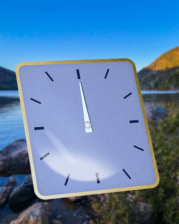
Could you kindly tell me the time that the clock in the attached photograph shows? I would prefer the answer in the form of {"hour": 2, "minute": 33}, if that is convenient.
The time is {"hour": 12, "minute": 0}
